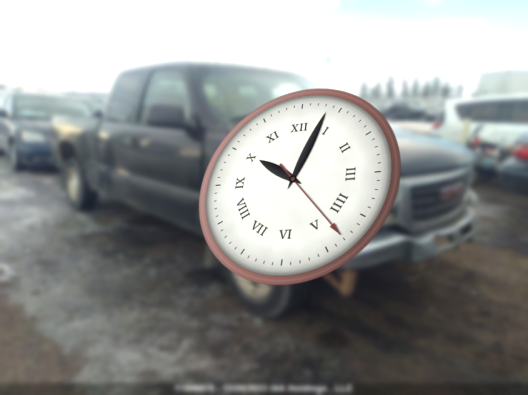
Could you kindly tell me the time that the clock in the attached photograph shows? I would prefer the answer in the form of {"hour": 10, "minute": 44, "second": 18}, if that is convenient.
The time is {"hour": 10, "minute": 3, "second": 23}
